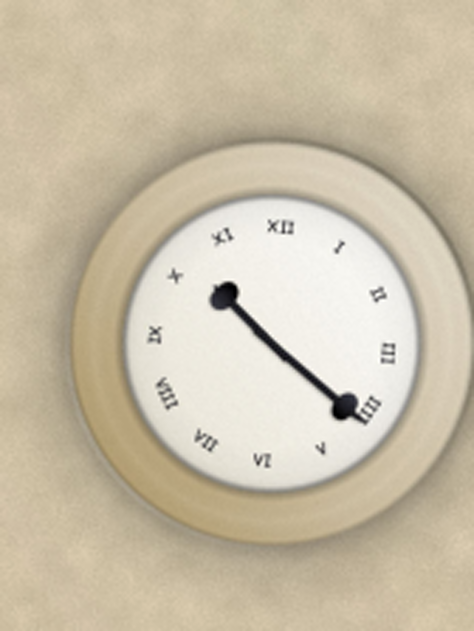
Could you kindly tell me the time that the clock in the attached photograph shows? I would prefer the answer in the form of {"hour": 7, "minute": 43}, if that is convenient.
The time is {"hour": 10, "minute": 21}
